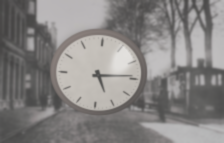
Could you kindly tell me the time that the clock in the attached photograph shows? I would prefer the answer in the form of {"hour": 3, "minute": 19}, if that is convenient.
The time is {"hour": 5, "minute": 14}
